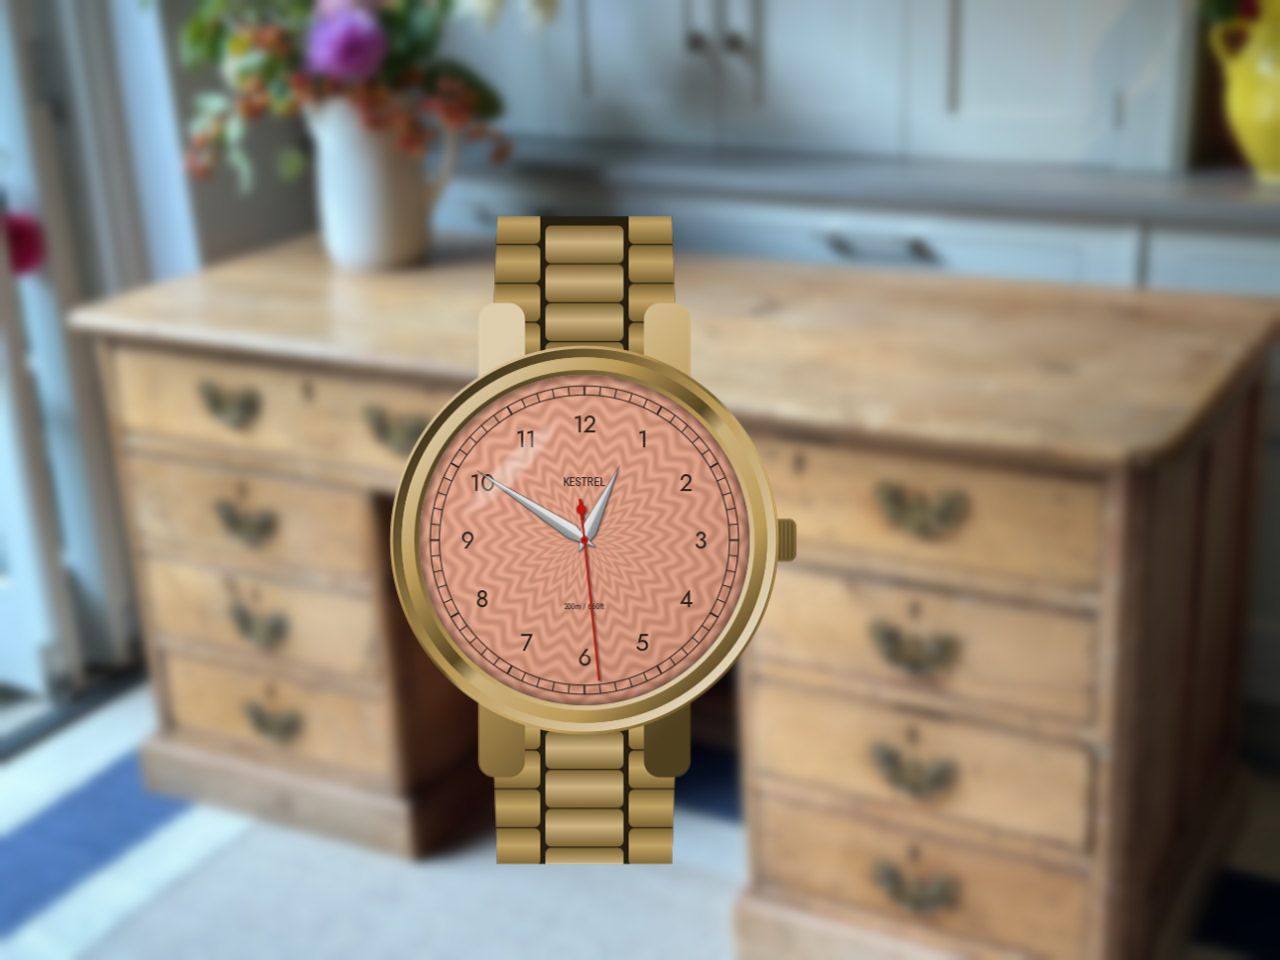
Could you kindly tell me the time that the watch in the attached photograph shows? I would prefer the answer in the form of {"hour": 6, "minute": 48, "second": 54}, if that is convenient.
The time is {"hour": 12, "minute": 50, "second": 29}
